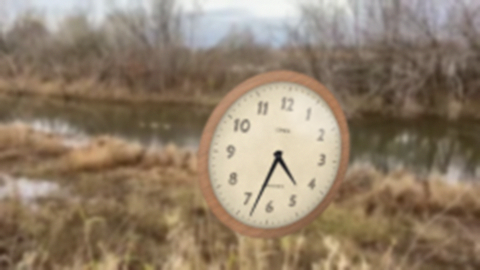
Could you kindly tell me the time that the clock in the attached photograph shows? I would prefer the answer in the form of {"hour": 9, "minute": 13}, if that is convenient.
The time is {"hour": 4, "minute": 33}
